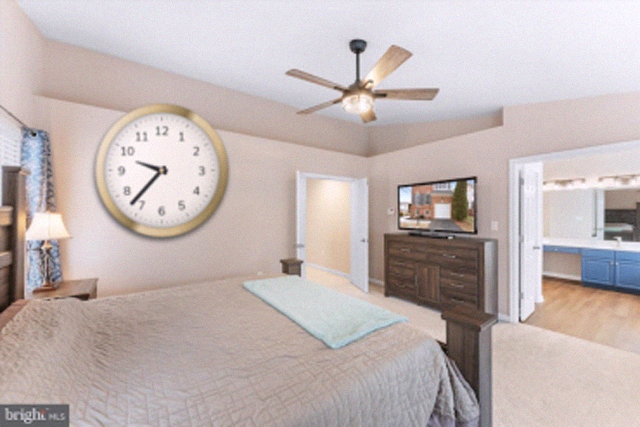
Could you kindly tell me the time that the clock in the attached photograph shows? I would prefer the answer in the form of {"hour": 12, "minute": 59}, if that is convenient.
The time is {"hour": 9, "minute": 37}
